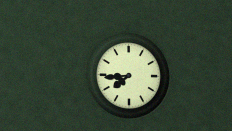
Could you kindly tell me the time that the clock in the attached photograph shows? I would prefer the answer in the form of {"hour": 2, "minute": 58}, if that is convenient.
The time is {"hour": 7, "minute": 44}
